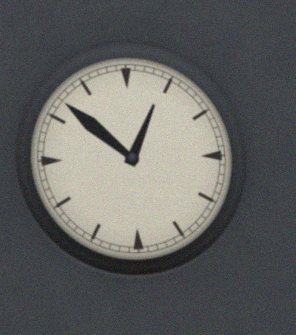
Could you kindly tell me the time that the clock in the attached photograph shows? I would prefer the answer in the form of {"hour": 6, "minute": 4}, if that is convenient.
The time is {"hour": 12, "minute": 52}
